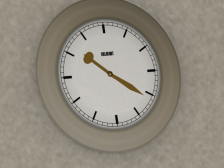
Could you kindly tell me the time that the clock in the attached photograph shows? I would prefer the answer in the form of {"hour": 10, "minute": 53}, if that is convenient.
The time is {"hour": 10, "minute": 21}
